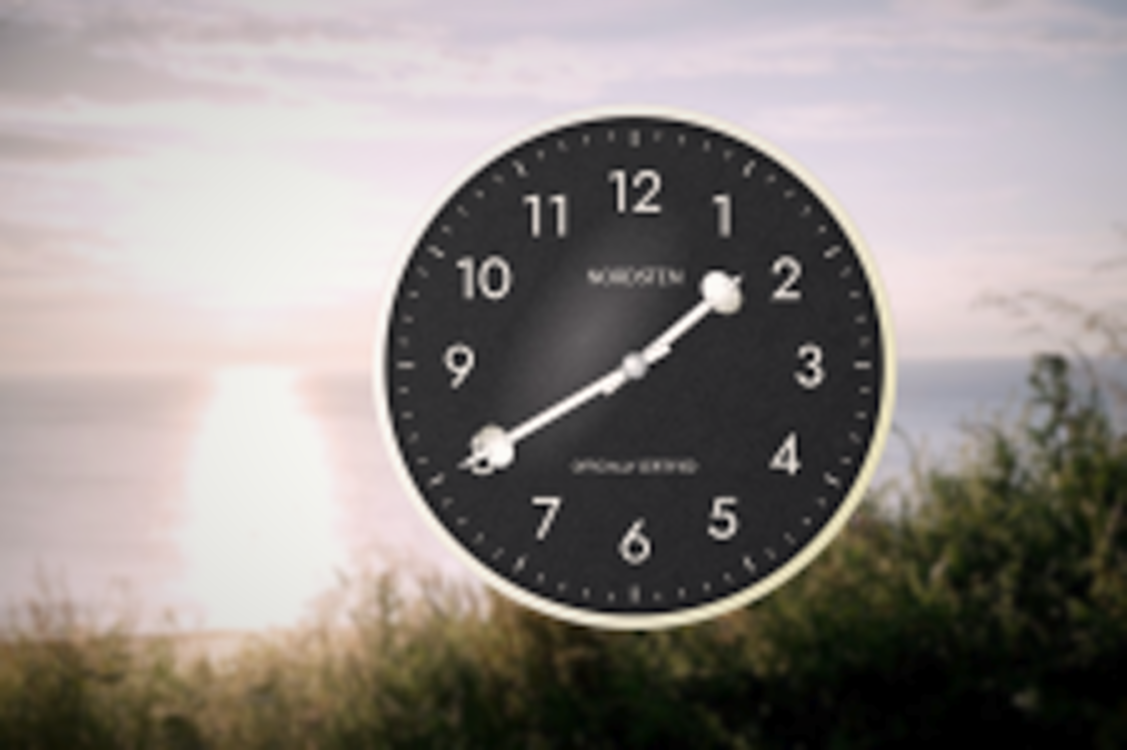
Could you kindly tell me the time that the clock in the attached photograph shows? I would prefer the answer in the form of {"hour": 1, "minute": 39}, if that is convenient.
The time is {"hour": 1, "minute": 40}
